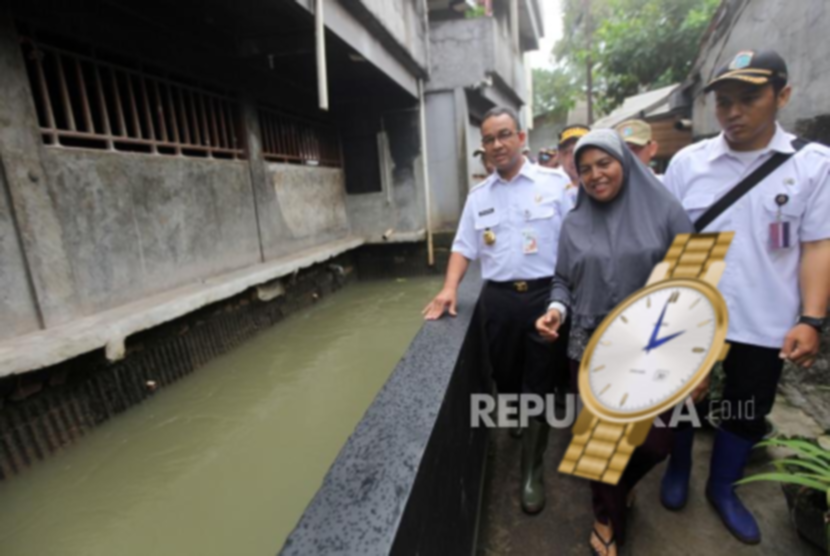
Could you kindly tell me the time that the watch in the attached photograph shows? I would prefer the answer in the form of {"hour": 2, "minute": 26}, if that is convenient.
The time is {"hour": 1, "minute": 59}
